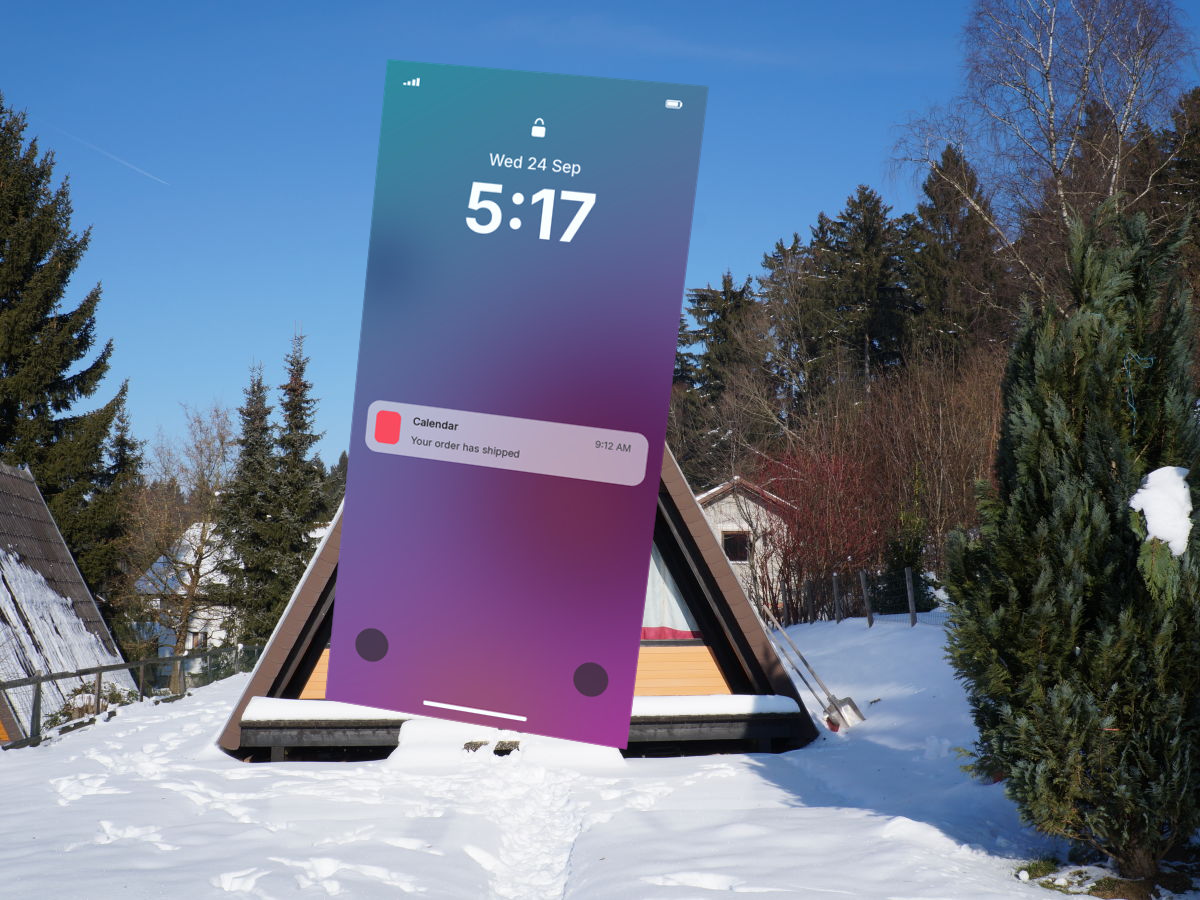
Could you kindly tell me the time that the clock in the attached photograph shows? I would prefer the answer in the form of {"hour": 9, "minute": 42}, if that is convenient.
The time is {"hour": 5, "minute": 17}
